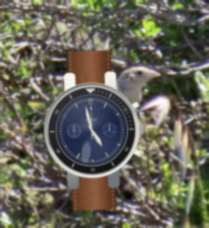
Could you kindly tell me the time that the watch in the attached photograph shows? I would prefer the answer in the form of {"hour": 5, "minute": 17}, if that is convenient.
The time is {"hour": 4, "minute": 58}
